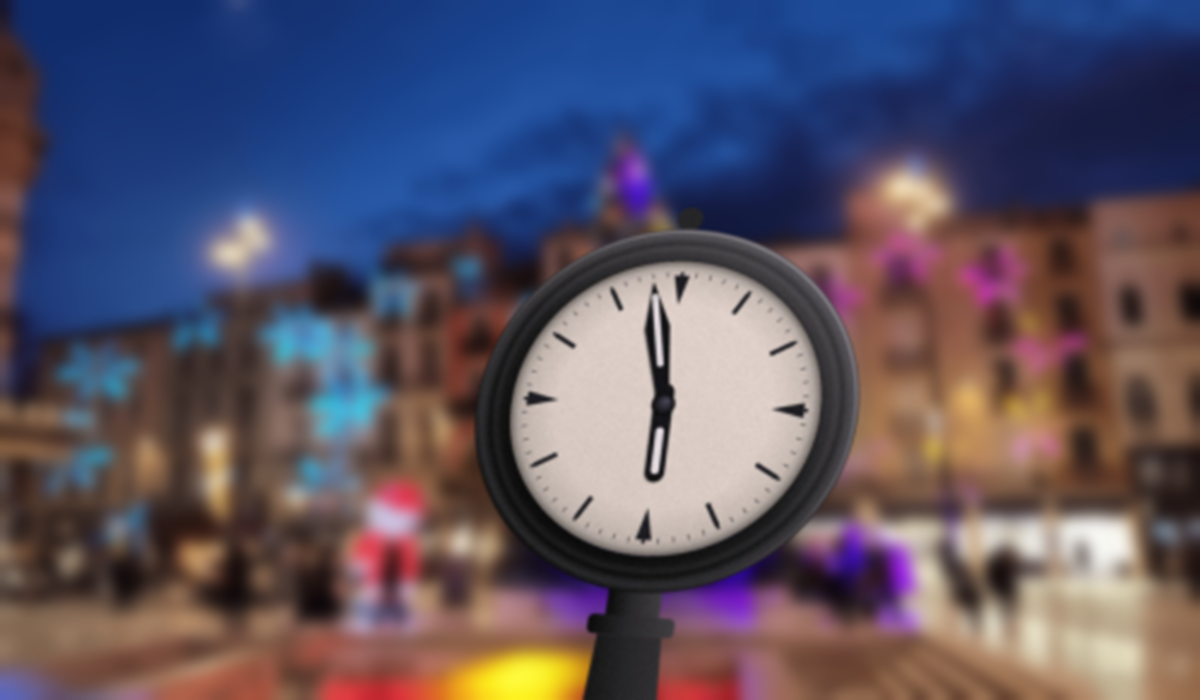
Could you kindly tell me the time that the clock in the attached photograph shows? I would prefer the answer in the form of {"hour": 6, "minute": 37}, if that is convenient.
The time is {"hour": 5, "minute": 58}
